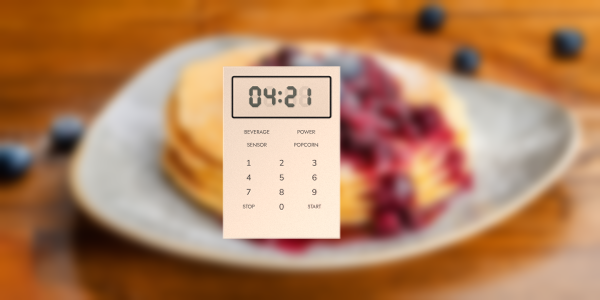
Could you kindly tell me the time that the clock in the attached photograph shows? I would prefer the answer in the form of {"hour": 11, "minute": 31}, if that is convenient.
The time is {"hour": 4, "minute": 21}
